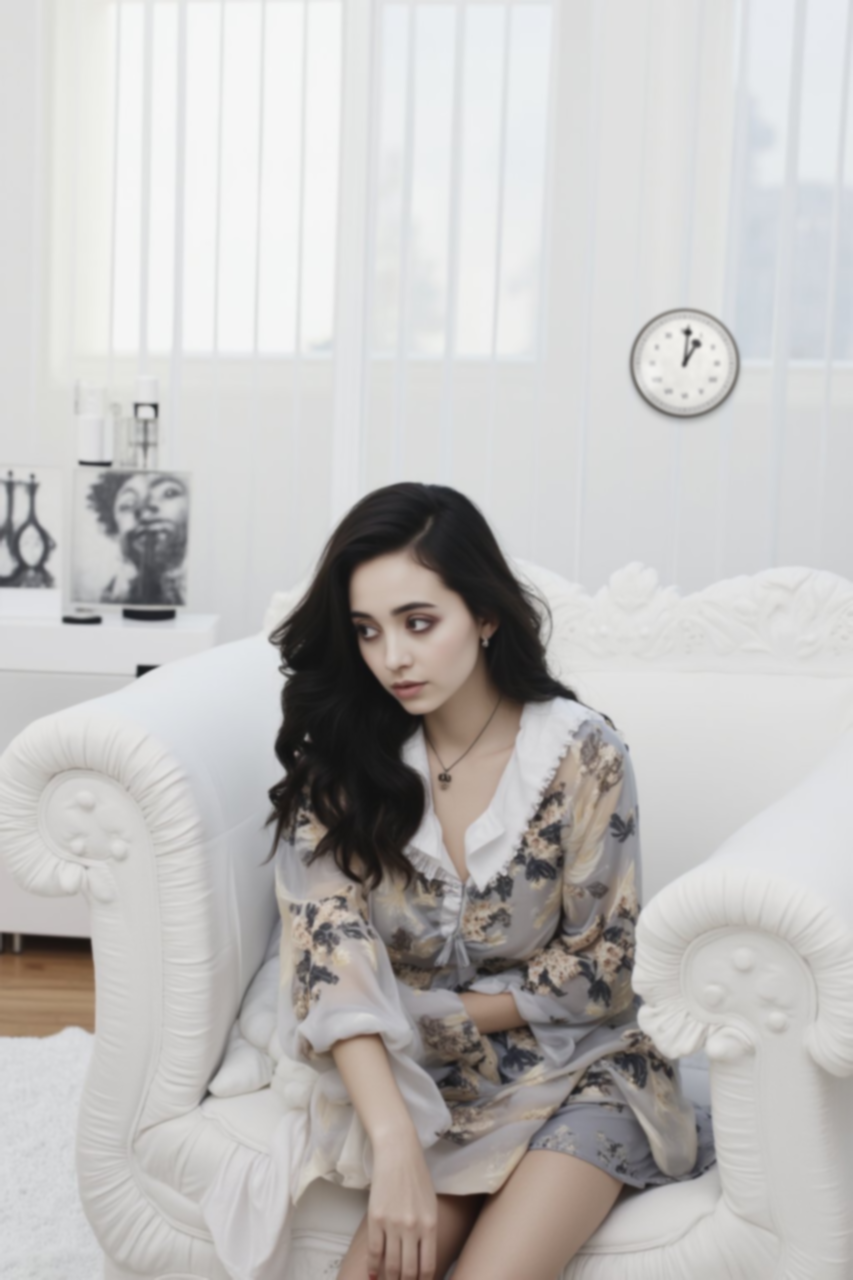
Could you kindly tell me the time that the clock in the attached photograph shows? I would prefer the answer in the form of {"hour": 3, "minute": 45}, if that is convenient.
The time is {"hour": 1, "minute": 1}
